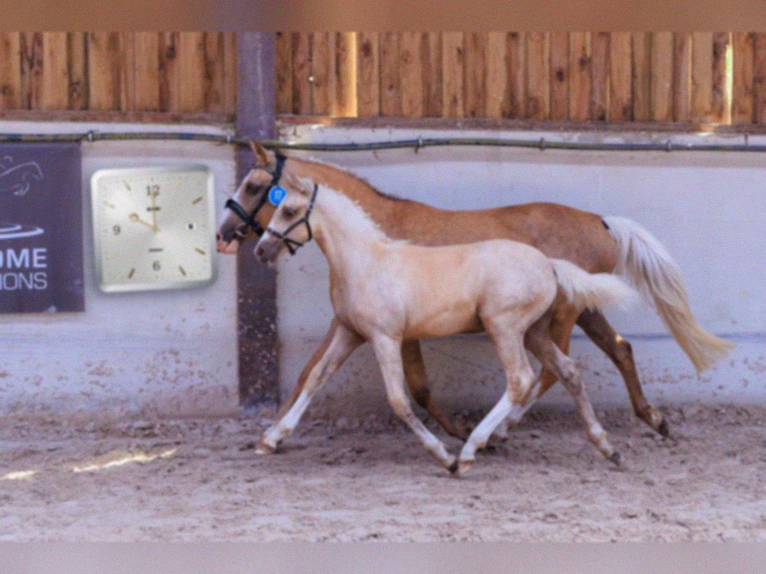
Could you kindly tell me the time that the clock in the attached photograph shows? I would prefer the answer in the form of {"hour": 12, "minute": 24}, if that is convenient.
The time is {"hour": 10, "minute": 0}
